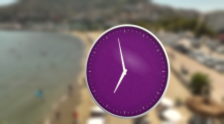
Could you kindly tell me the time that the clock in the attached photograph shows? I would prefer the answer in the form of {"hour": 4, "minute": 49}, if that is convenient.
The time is {"hour": 6, "minute": 58}
